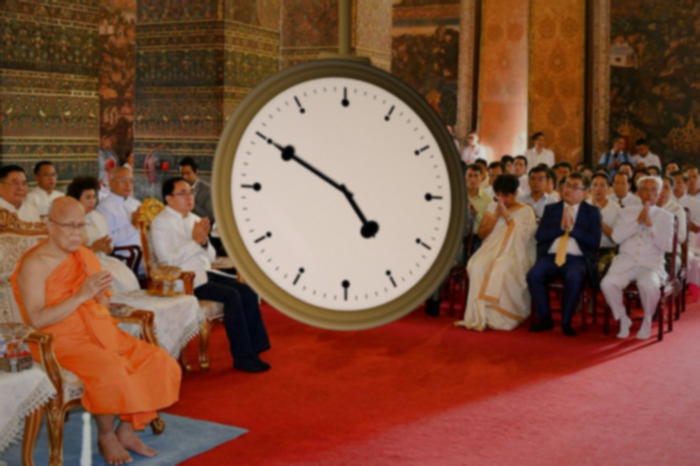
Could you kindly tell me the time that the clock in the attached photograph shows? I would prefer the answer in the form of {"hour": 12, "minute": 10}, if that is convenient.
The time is {"hour": 4, "minute": 50}
